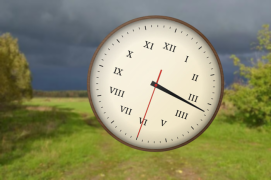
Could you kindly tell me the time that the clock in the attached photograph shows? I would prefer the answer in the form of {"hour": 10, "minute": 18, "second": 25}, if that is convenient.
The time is {"hour": 3, "minute": 16, "second": 30}
